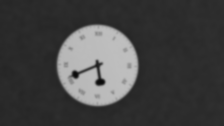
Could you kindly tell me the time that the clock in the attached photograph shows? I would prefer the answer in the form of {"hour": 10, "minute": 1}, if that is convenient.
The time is {"hour": 5, "minute": 41}
